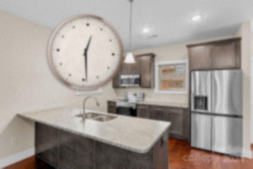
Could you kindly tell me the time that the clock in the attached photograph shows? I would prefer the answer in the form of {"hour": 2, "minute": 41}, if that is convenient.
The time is {"hour": 12, "minute": 29}
